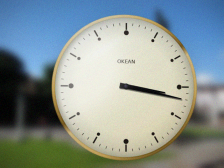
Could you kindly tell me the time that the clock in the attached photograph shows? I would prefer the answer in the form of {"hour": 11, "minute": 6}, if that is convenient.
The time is {"hour": 3, "minute": 17}
